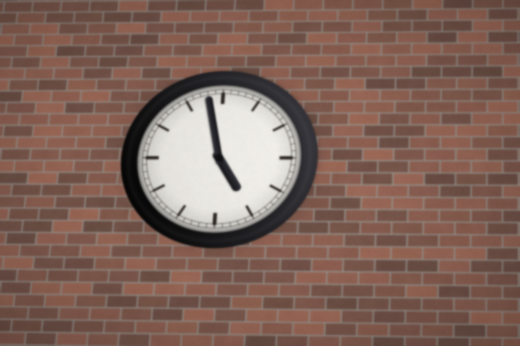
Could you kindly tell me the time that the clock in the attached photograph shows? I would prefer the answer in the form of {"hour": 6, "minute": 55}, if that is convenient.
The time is {"hour": 4, "minute": 58}
